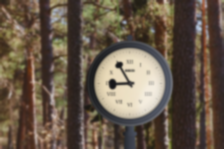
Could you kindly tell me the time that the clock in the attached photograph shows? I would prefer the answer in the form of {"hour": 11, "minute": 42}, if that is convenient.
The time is {"hour": 8, "minute": 55}
